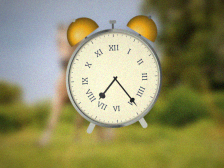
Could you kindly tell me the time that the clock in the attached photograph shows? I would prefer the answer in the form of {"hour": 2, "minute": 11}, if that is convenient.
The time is {"hour": 7, "minute": 24}
